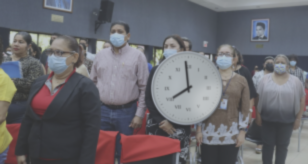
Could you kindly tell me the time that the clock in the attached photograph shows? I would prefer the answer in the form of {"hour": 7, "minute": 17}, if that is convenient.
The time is {"hour": 7, "minute": 59}
